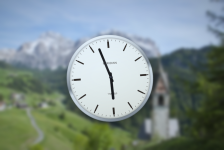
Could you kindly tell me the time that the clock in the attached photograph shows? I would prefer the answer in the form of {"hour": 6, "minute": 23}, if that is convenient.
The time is {"hour": 5, "minute": 57}
